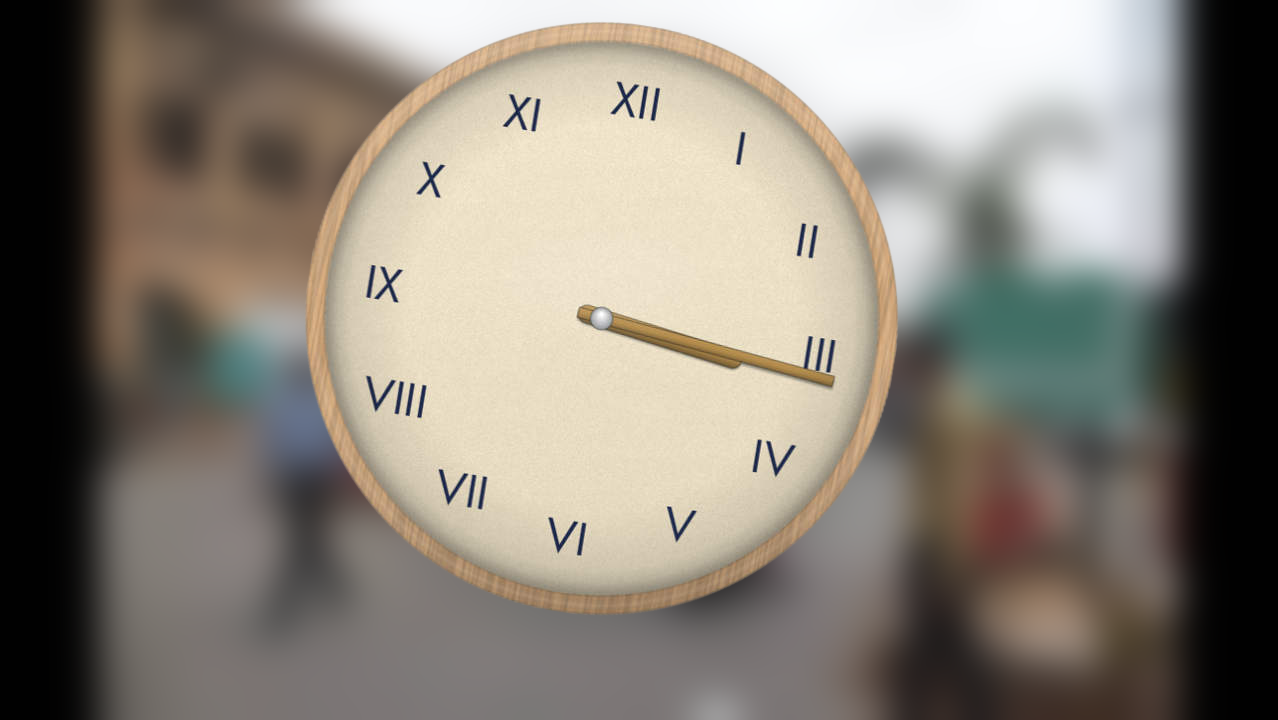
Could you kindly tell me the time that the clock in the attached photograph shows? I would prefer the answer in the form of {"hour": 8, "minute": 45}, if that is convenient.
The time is {"hour": 3, "minute": 16}
